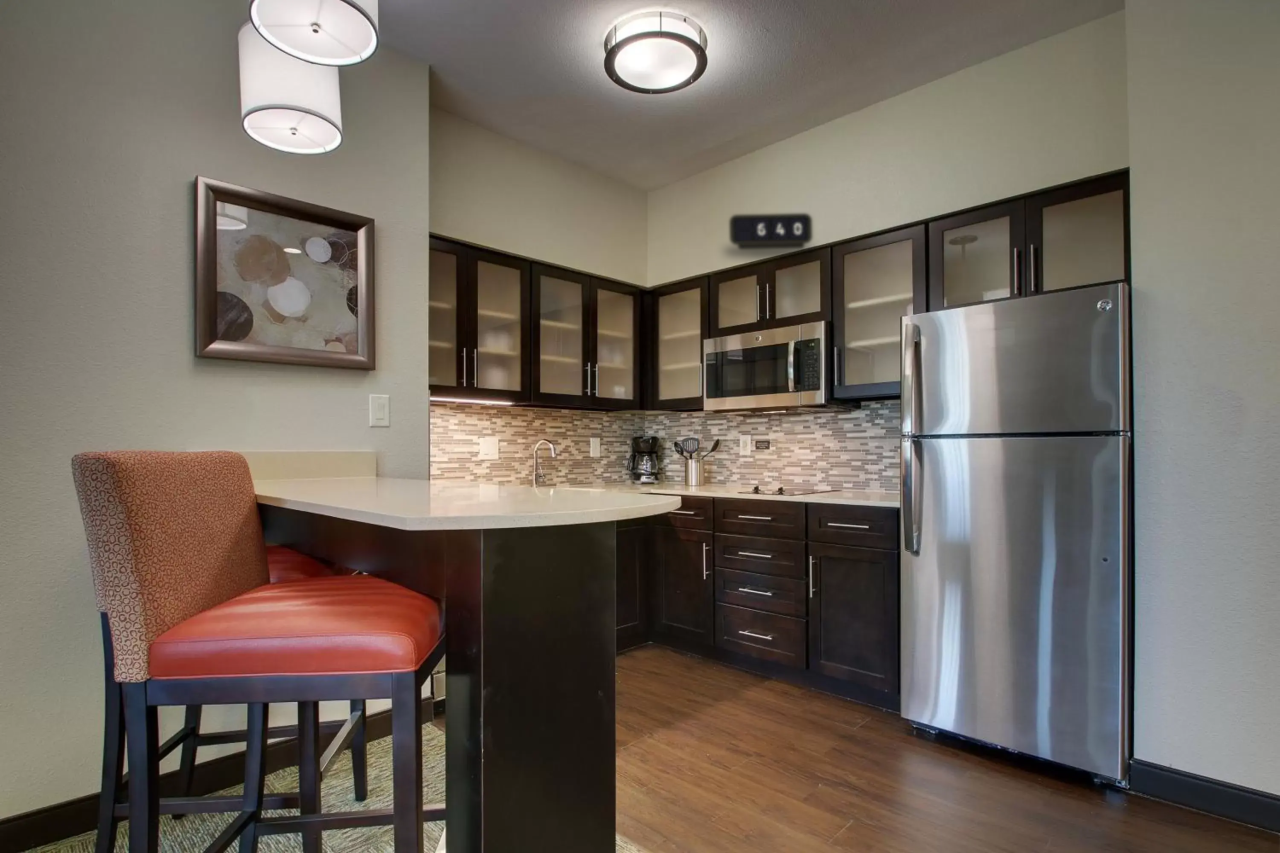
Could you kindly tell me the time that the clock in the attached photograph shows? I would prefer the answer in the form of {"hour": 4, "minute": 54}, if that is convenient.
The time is {"hour": 6, "minute": 40}
